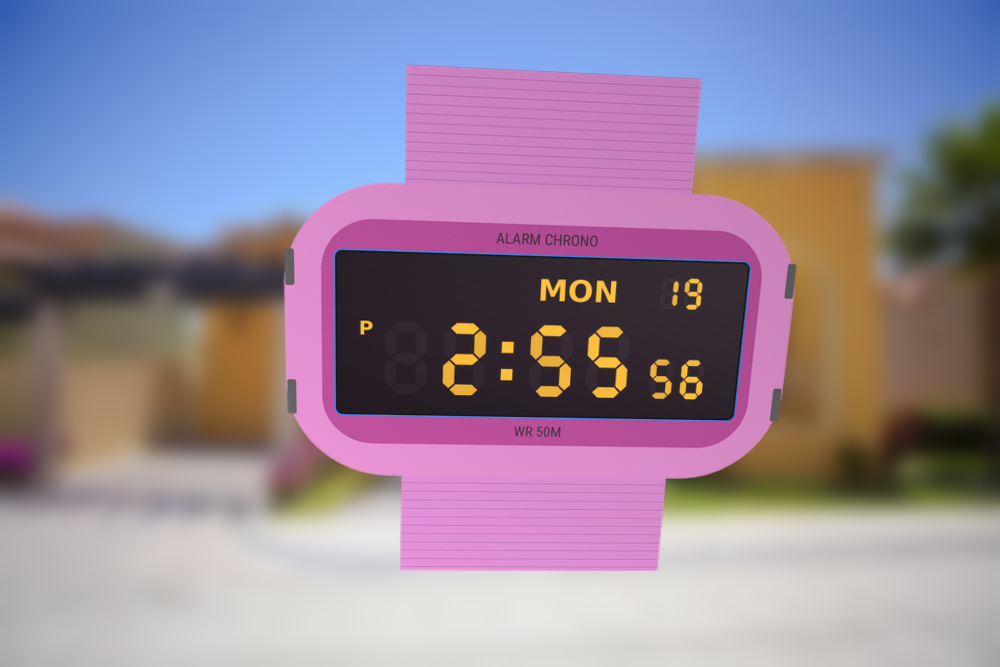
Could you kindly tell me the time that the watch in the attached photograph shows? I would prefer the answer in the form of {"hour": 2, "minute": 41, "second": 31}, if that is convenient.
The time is {"hour": 2, "minute": 55, "second": 56}
